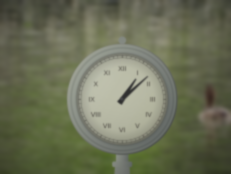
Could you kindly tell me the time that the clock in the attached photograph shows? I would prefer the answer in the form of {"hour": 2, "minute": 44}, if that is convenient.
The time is {"hour": 1, "minute": 8}
